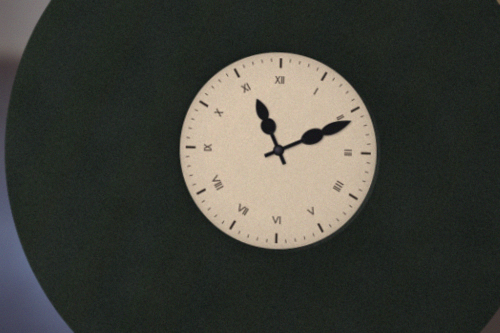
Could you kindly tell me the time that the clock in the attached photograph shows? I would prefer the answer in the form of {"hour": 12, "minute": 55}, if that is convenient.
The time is {"hour": 11, "minute": 11}
